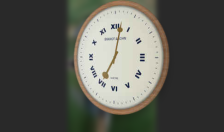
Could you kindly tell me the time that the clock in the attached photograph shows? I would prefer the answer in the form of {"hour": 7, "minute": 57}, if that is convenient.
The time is {"hour": 7, "minute": 2}
